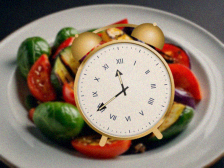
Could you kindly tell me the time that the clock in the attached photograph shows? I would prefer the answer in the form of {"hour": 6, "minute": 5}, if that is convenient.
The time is {"hour": 11, "minute": 40}
